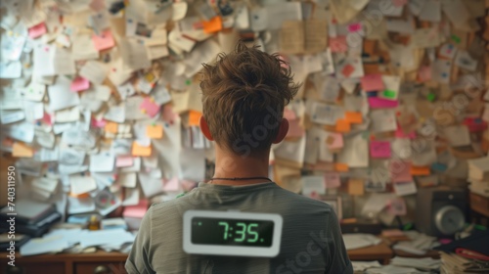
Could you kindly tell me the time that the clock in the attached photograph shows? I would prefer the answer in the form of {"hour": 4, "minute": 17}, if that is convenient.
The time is {"hour": 7, "minute": 35}
